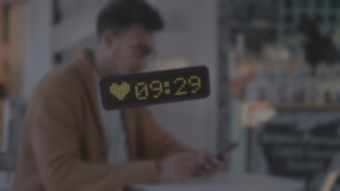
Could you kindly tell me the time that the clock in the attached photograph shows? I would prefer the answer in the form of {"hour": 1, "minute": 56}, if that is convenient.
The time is {"hour": 9, "minute": 29}
